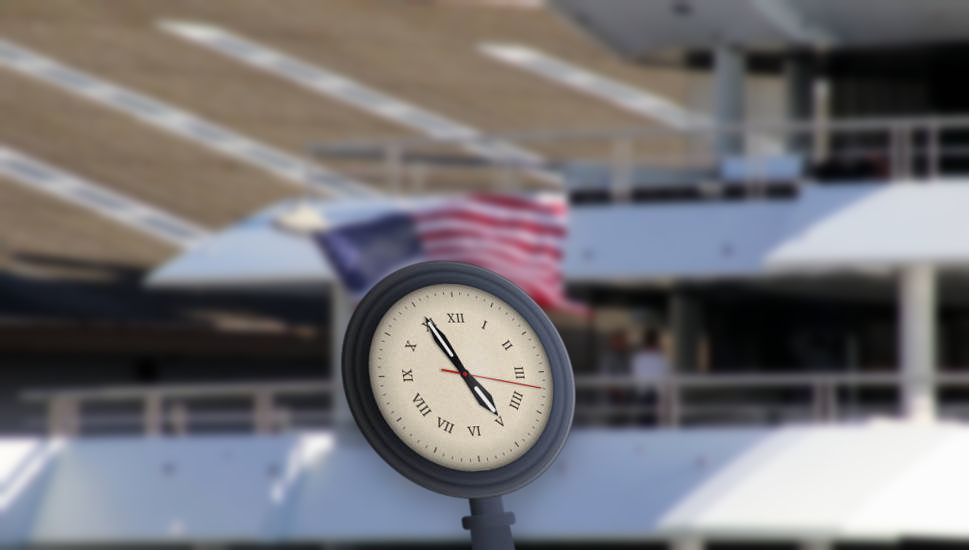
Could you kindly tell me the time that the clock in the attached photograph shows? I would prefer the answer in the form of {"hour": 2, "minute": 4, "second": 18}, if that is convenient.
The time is {"hour": 4, "minute": 55, "second": 17}
